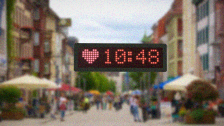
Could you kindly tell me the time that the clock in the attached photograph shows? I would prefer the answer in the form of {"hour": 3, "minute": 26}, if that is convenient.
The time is {"hour": 10, "minute": 48}
